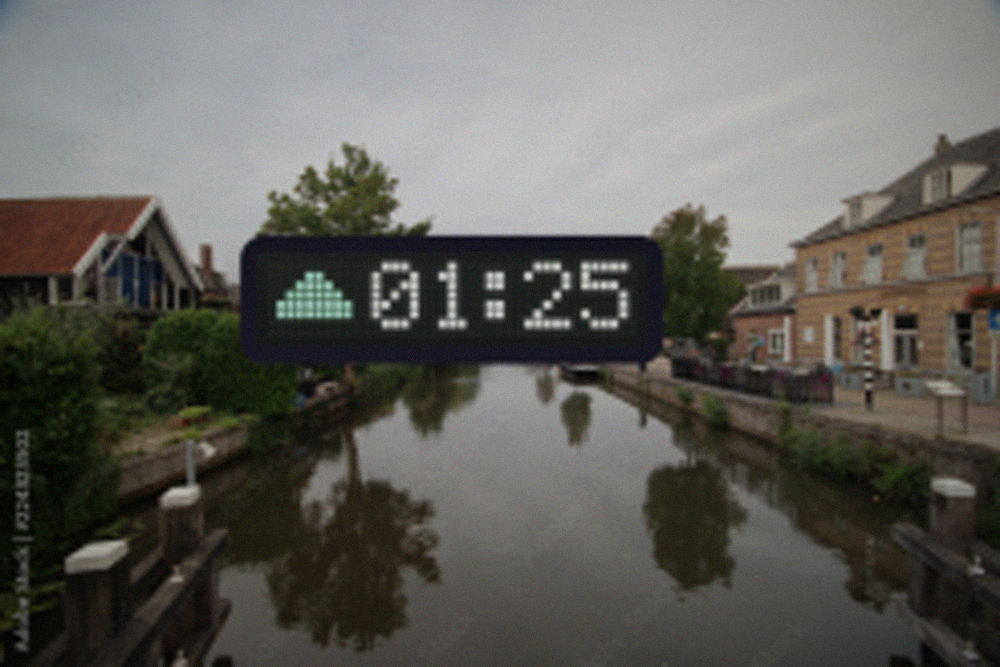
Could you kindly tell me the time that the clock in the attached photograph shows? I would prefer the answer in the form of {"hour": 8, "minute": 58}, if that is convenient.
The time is {"hour": 1, "minute": 25}
